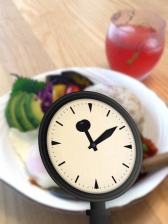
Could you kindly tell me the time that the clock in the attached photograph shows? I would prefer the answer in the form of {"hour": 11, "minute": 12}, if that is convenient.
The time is {"hour": 11, "minute": 9}
